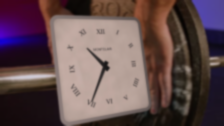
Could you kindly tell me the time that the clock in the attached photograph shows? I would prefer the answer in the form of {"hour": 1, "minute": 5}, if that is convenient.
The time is {"hour": 10, "minute": 35}
